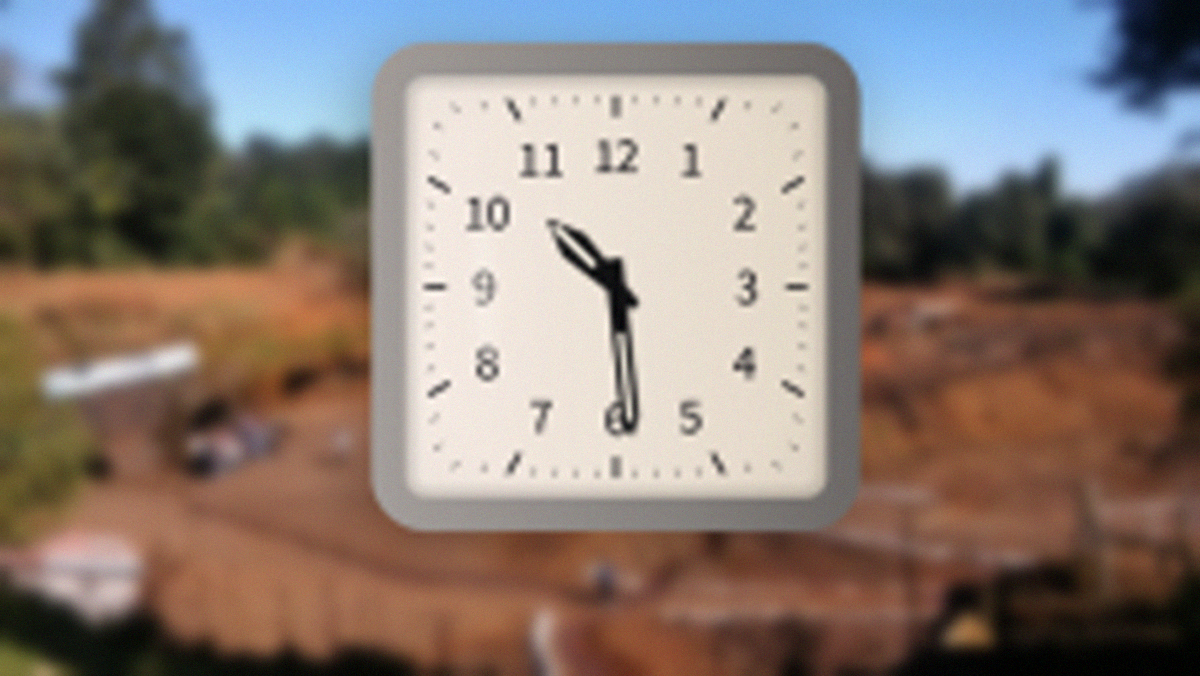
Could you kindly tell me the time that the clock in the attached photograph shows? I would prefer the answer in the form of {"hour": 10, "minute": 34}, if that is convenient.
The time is {"hour": 10, "minute": 29}
